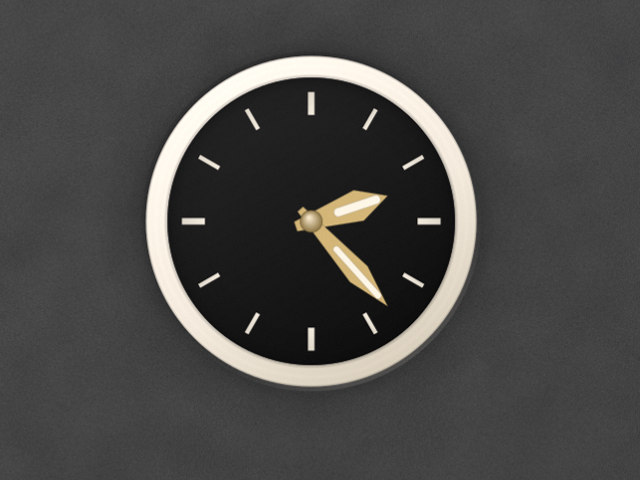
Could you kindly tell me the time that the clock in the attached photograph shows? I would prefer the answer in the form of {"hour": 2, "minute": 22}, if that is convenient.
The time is {"hour": 2, "minute": 23}
